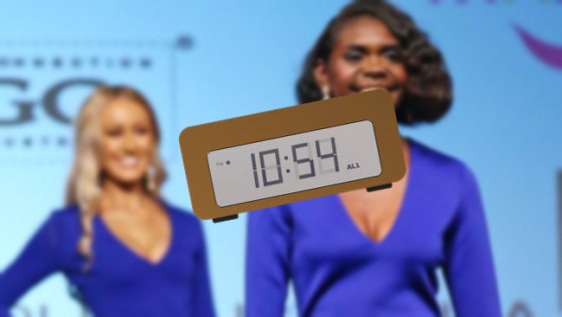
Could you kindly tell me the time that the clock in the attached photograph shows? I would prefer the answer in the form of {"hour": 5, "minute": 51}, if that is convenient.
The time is {"hour": 10, "minute": 54}
